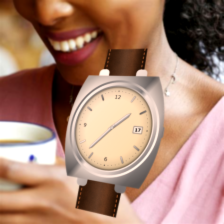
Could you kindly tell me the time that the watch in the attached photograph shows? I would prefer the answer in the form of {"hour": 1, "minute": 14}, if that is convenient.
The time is {"hour": 1, "minute": 37}
